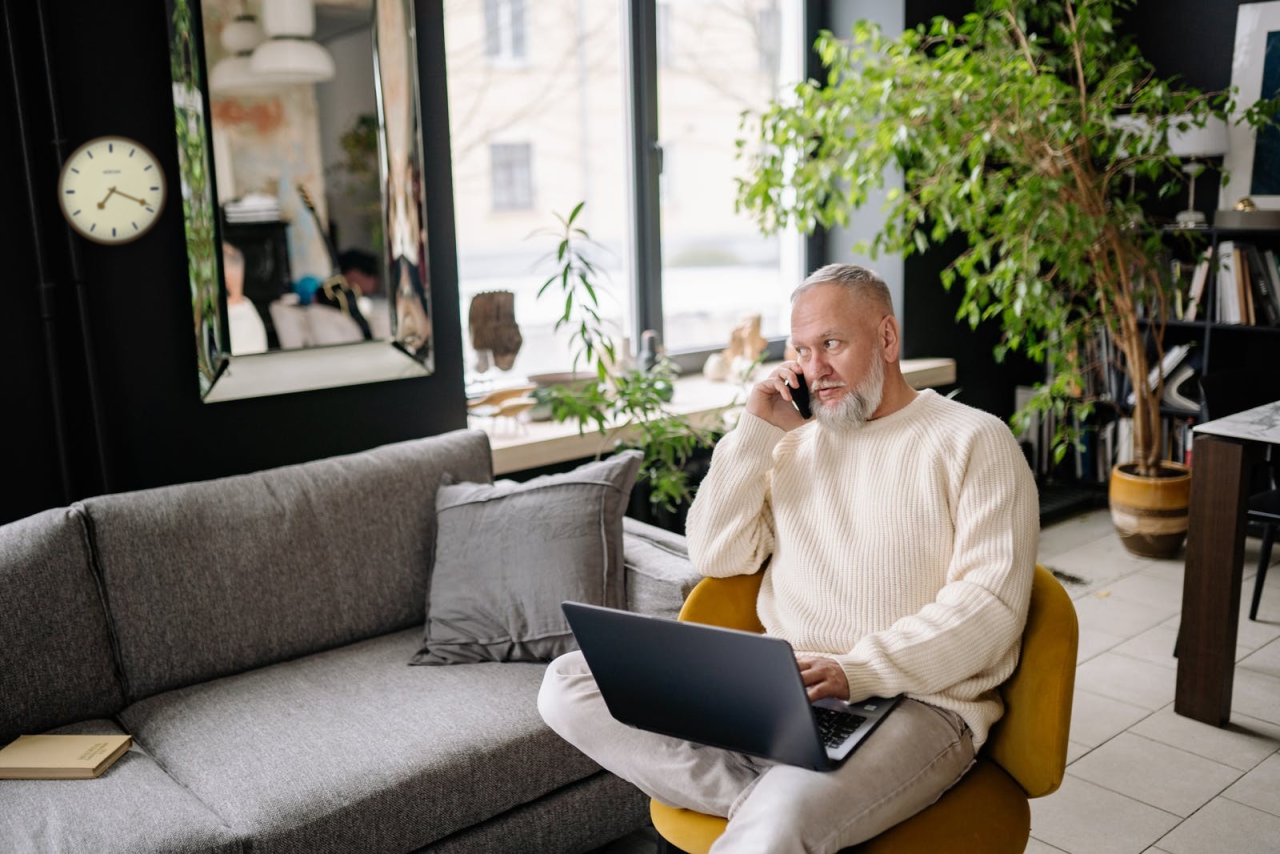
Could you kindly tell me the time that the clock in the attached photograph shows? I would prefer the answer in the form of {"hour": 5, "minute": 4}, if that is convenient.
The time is {"hour": 7, "minute": 19}
